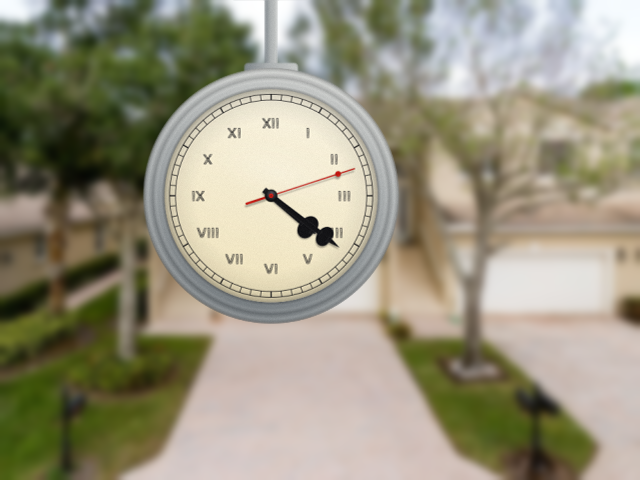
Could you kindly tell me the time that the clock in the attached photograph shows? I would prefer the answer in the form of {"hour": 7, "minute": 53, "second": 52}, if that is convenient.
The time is {"hour": 4, "minute": 21, "second": 12}
